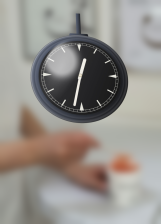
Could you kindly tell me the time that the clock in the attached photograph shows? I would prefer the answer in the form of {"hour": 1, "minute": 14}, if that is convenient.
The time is {"hour": 12, "minute": 32}
